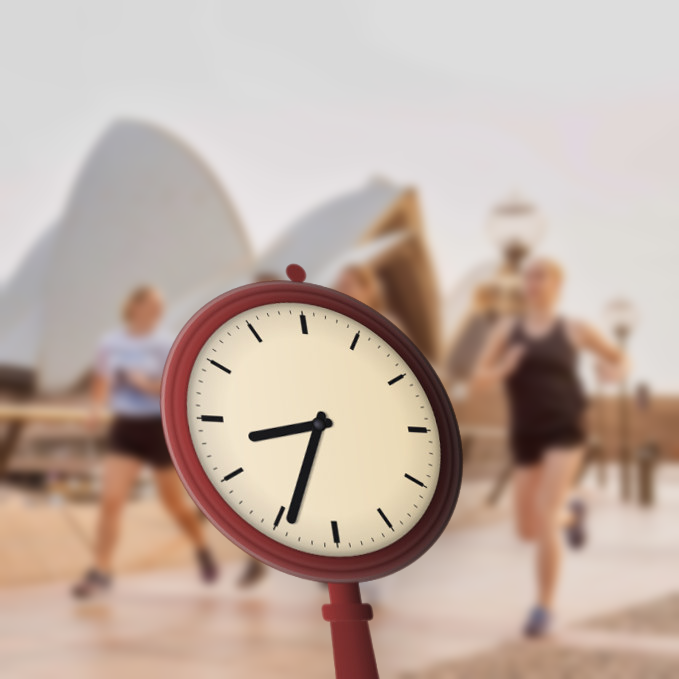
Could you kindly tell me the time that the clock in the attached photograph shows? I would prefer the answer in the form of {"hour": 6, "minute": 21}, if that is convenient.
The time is {"hour": 8, "minute": 34}
